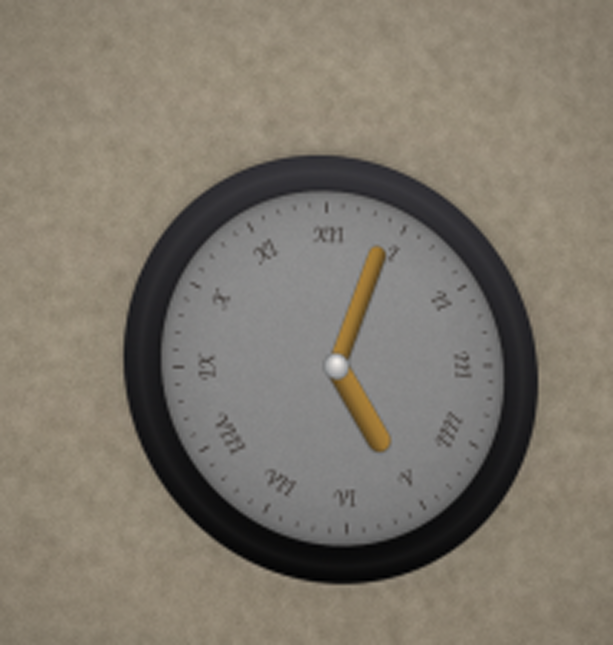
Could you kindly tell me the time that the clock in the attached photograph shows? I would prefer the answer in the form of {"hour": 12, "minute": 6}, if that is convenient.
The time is {"hour": 5, "minute": 4}
